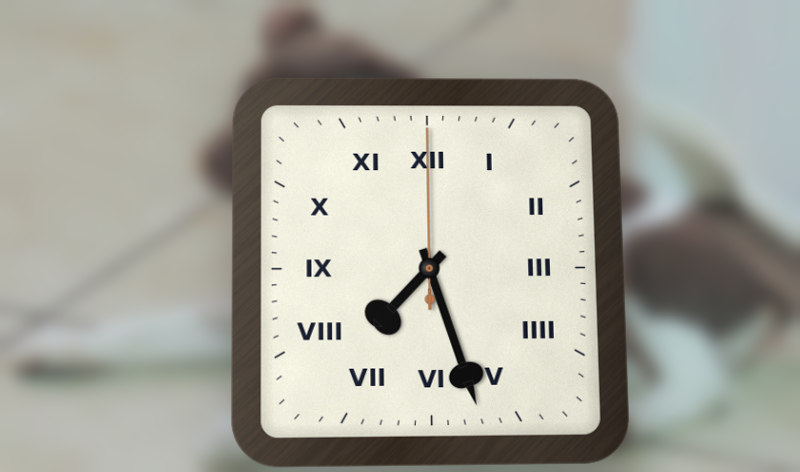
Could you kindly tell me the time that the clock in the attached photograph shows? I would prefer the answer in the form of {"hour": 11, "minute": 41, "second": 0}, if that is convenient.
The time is {"hour": 7, "minute": 27, "second": 0}
